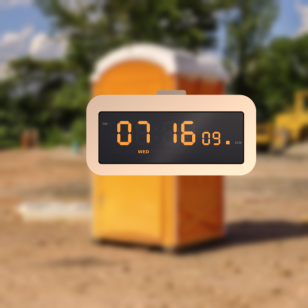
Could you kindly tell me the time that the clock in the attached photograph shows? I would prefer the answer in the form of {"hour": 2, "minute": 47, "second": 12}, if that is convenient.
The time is {"hour": 7, "minute": 16, "second": 9}
